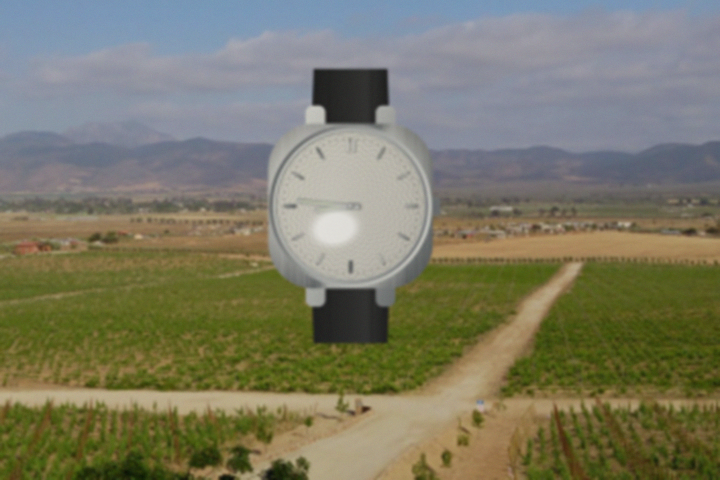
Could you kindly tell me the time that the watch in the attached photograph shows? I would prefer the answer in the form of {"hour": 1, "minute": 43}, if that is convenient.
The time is {"hour": 8, "minute": 46}
